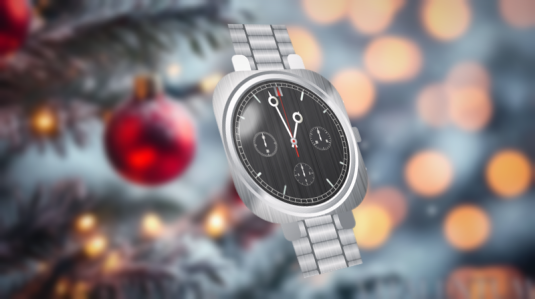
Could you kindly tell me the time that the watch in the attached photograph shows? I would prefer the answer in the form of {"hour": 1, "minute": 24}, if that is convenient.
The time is {"hour": 12, "minute": 58}
